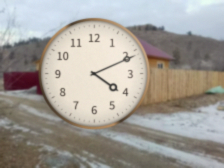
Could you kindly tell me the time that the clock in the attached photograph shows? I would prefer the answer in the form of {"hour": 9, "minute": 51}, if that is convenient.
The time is {"hour": 4, "minute": 11}
